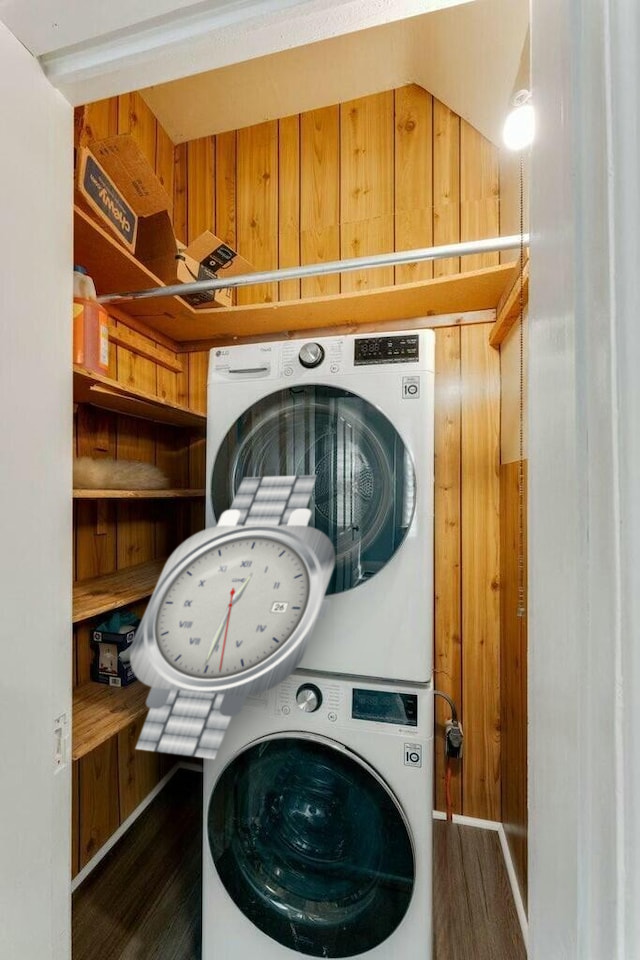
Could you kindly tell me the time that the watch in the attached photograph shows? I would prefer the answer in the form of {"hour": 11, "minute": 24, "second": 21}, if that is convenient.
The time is {"hour": 12, "minute": 30, "second": 28}
